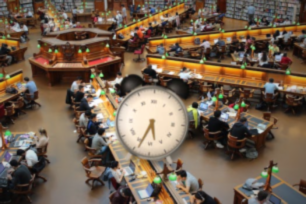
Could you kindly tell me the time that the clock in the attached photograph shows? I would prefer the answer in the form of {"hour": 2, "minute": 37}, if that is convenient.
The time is {"hour": 5, "minute": 34}
